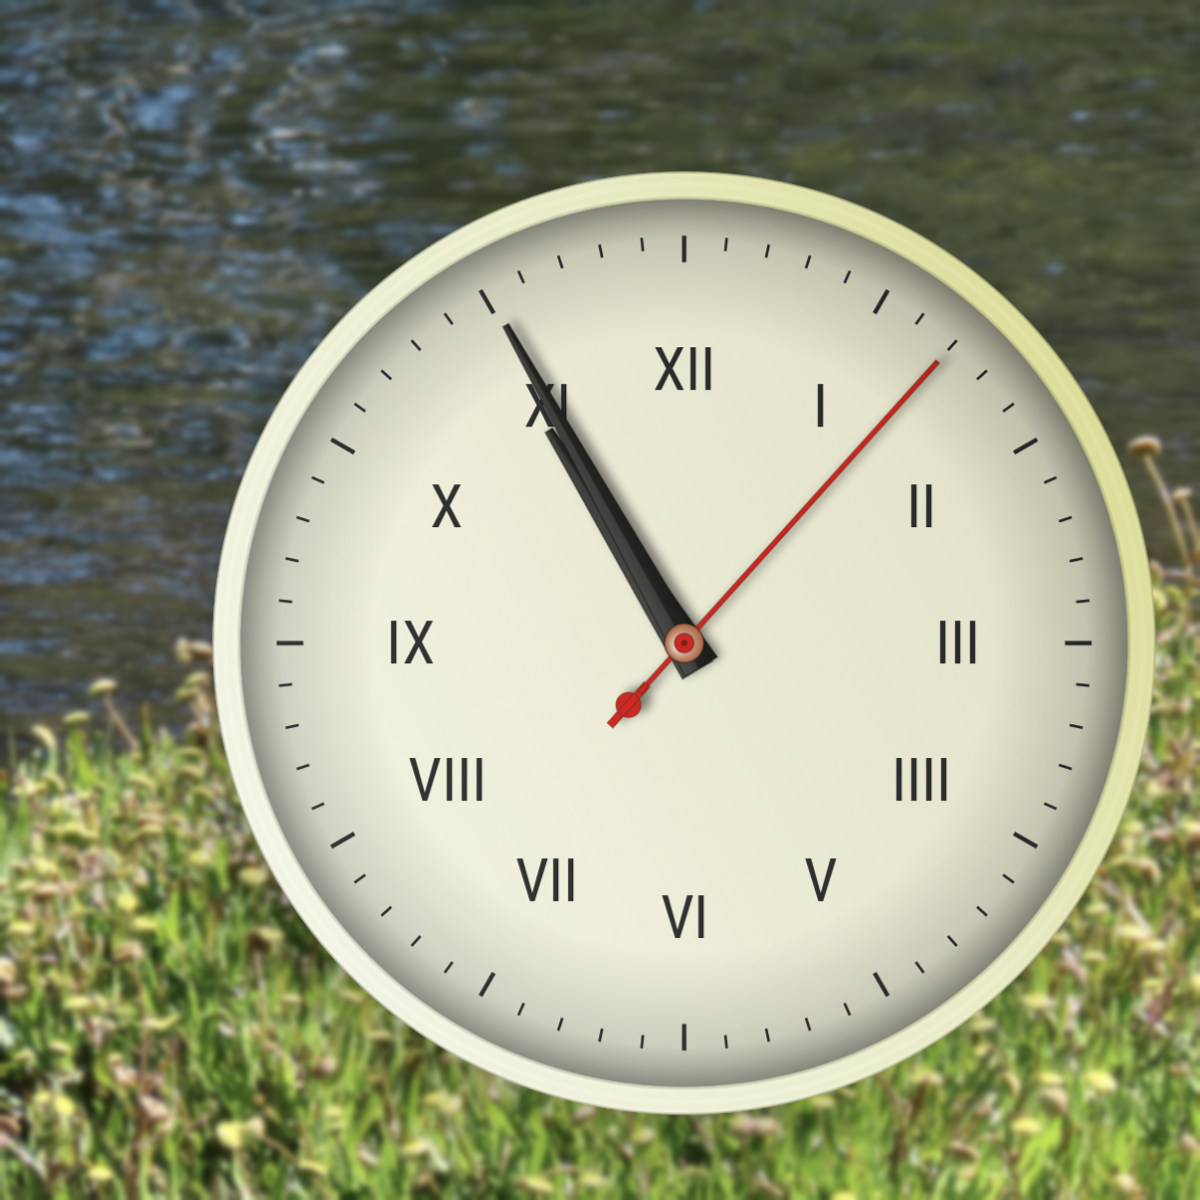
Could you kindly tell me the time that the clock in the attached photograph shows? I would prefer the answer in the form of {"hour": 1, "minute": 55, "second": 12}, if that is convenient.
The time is {"hour": 10, "minute": 55, "second": 7}
